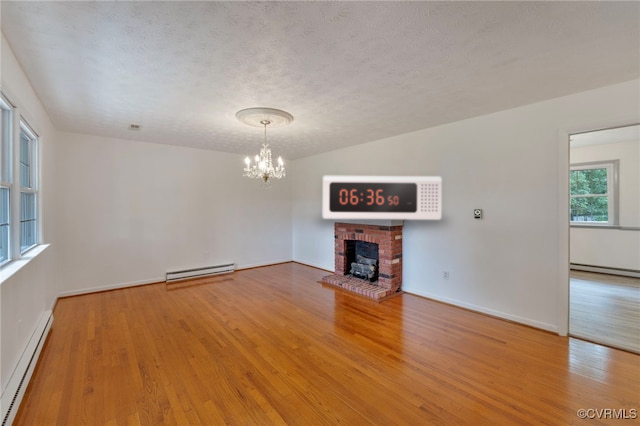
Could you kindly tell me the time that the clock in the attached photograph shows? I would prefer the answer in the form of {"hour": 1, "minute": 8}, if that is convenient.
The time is {"hour": 6, "minute": 36}
